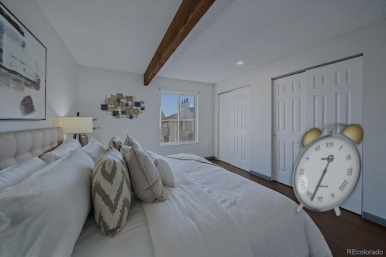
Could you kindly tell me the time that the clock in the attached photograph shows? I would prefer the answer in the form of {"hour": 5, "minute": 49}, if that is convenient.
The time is {"hour": 12, "minute": 33}
